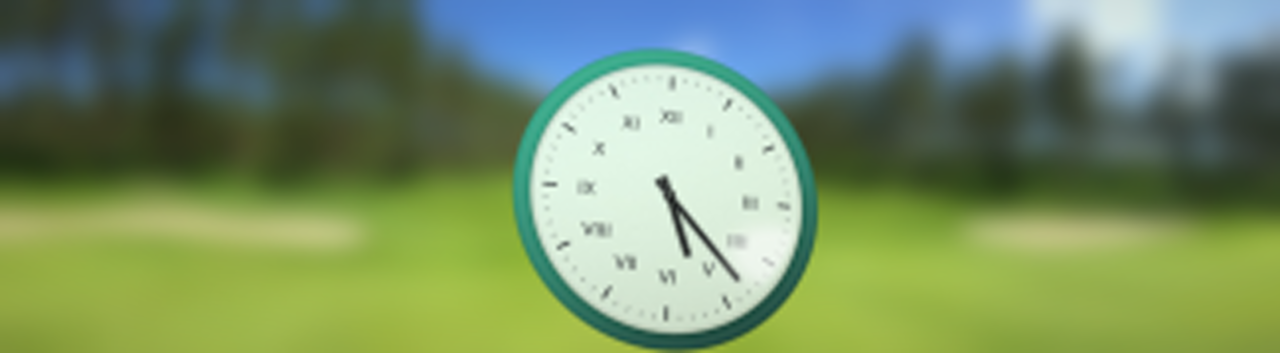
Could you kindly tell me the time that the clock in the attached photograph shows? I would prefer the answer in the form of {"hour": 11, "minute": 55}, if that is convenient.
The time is {"hour": 5, "minute": 23}
